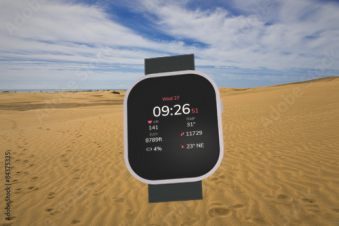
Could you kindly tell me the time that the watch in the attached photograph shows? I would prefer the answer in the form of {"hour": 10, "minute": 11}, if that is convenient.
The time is {"hour": 9, "minute": 26}
